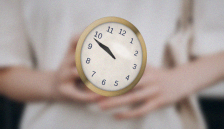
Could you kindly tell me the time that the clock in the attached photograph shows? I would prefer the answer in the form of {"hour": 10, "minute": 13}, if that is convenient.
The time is {"hour": 9, "minute": 48}
